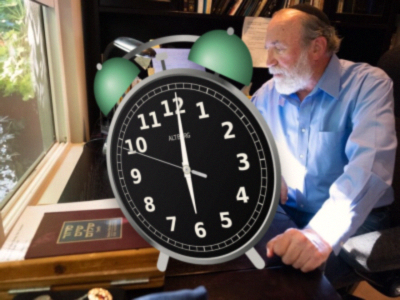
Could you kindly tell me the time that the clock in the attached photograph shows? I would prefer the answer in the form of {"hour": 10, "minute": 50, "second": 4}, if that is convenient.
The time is {"hour": 6, "minute": 0, "second": 49}
